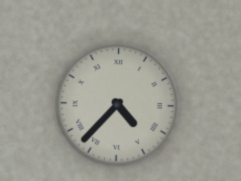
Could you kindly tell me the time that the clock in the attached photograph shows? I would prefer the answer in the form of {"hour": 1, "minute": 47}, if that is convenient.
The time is {"hour": 4, "minute": 37}
